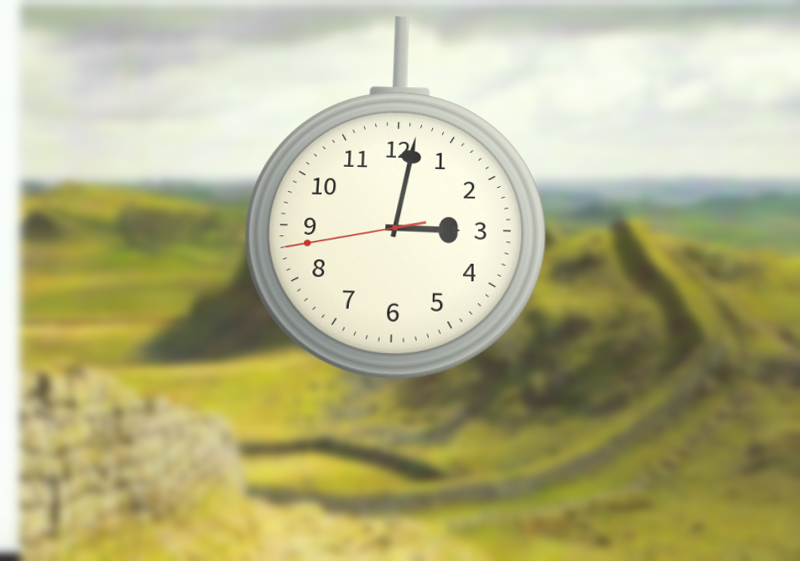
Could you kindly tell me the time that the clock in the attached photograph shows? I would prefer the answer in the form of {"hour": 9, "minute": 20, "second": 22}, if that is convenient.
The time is {"hour": 3, "minute": 1, "second": 43}
